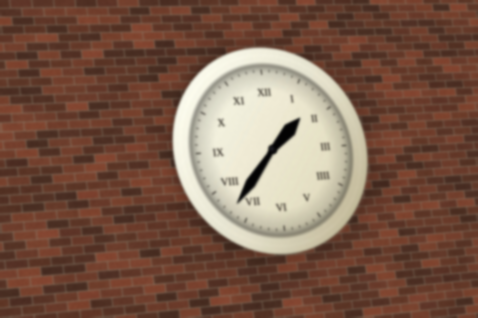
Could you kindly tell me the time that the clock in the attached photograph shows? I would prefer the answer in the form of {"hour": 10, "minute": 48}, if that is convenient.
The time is {"hour": 1, "minute": 37}
